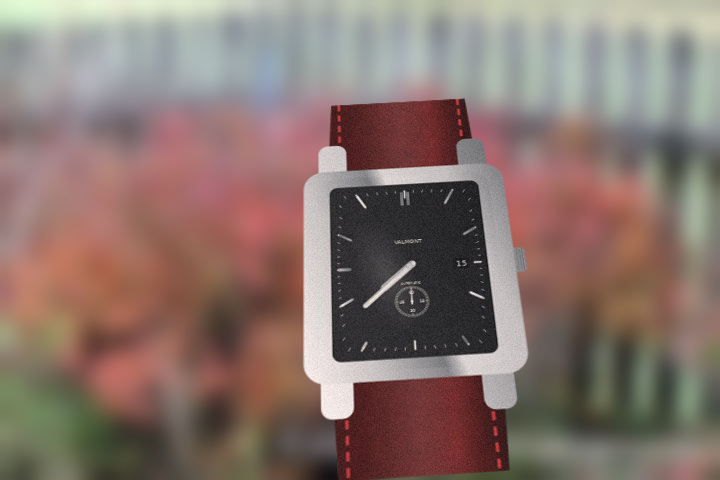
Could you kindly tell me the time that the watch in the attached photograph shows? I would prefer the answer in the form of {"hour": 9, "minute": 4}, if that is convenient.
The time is {"hour": 7, "minute": 38}
